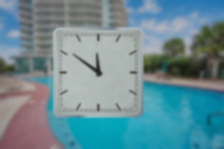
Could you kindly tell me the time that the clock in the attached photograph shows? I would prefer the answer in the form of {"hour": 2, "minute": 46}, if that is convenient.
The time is {"hour": 11, "minute": 51}
